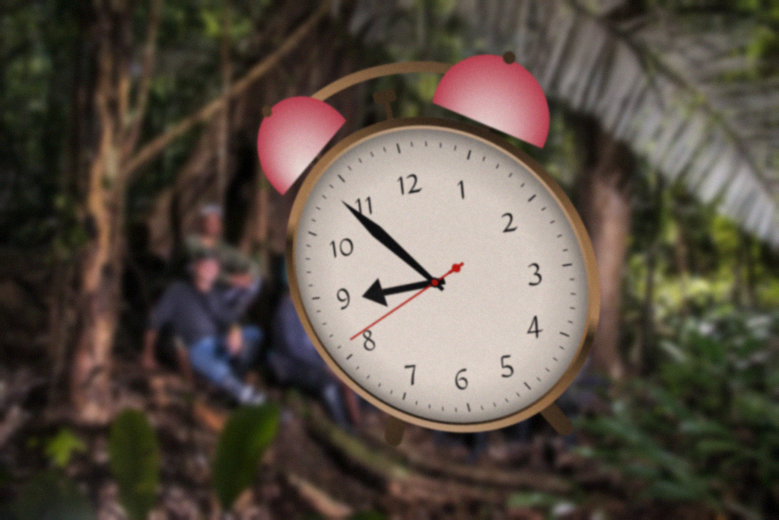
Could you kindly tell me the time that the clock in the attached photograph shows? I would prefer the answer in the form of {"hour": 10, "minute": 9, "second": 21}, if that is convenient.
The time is {"hour": 8, "minute": 53, "second": 41}
